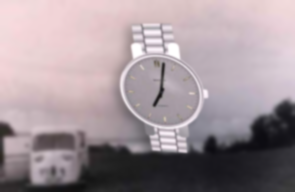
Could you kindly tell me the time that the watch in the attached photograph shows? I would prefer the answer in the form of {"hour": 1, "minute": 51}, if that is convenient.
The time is {"hour": 7, "minute": 2}
